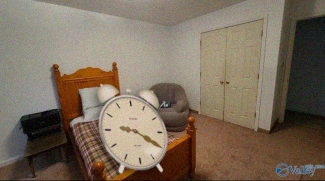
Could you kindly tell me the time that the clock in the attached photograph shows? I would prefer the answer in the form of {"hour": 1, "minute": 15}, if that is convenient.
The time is {"hour": 9, "minute": 20}
